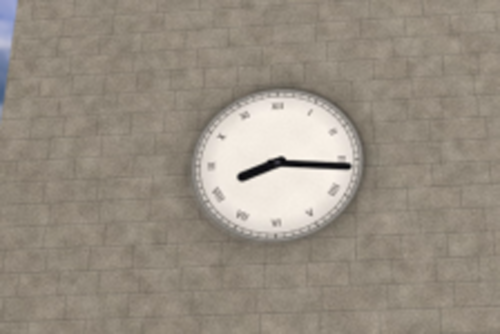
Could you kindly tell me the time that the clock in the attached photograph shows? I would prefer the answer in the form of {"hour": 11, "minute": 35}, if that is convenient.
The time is {"hour": 8, "minute": 16}
